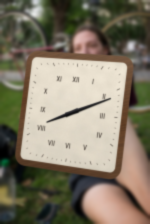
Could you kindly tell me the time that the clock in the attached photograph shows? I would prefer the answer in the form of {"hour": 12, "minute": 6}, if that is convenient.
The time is {"hour": 8, "minute": 11}
